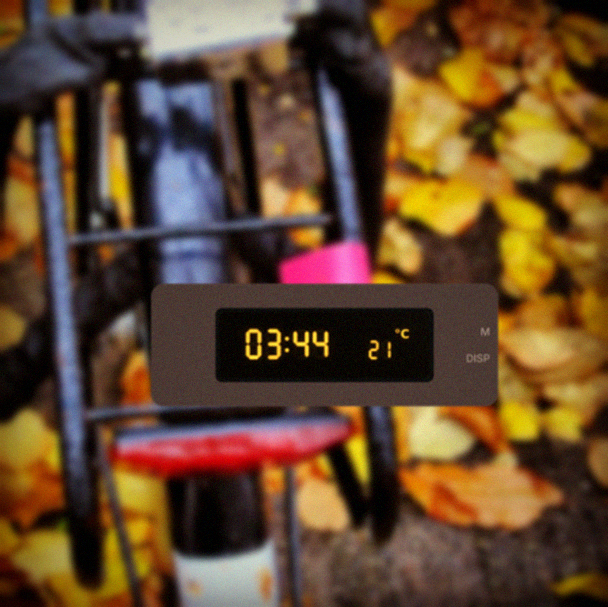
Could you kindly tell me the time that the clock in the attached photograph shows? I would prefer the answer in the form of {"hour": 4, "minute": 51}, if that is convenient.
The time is {"hour": 3, "minute": 44}
